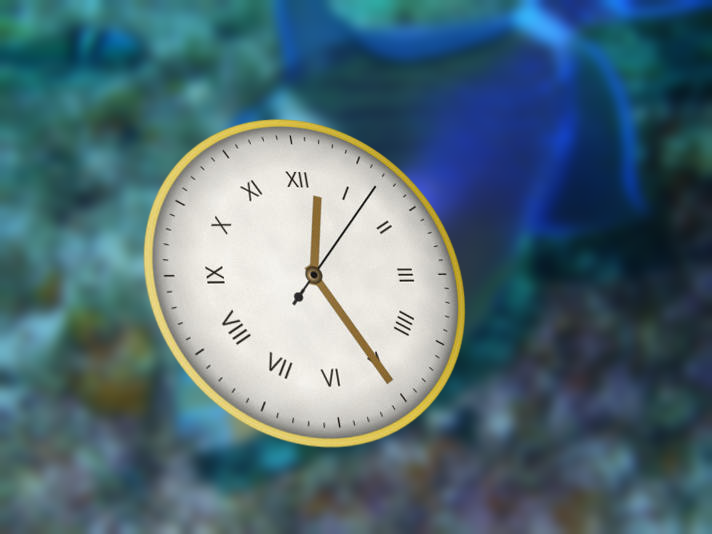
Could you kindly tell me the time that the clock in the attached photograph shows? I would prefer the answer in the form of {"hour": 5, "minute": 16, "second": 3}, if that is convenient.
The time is {"hour": 12, "minute": 25, "second": 7}
